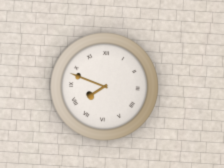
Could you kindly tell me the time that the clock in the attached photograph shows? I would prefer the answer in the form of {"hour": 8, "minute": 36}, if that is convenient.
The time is {"hour": 7, "minute": 48}
